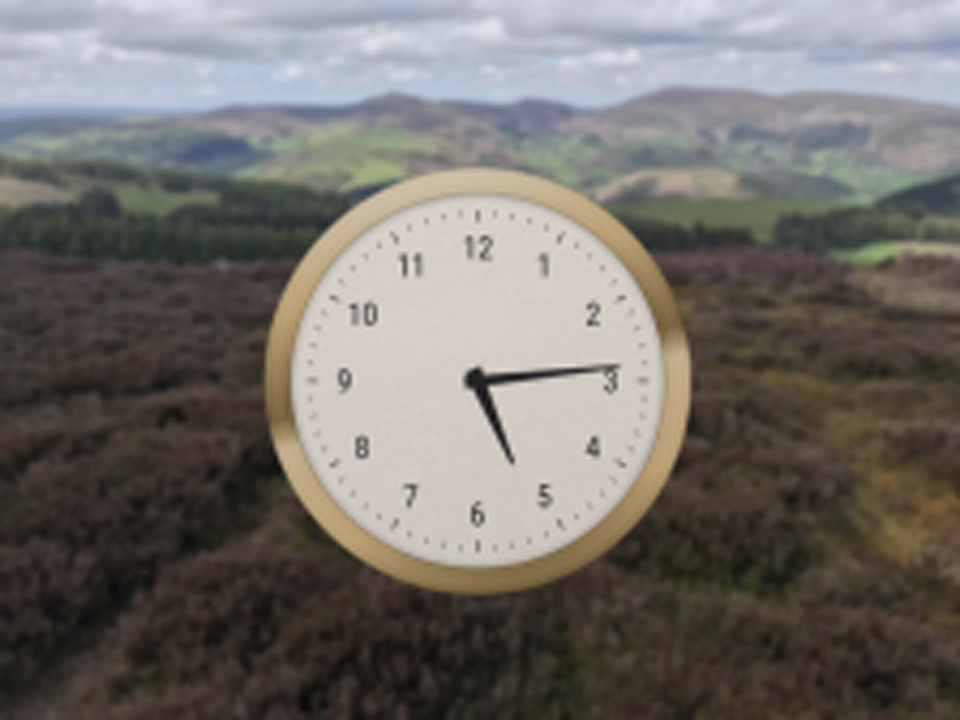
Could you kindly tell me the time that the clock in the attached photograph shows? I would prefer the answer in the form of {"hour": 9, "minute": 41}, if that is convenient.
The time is {"hour": 5, "minute": 14}
